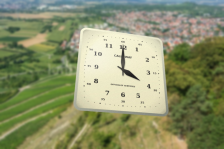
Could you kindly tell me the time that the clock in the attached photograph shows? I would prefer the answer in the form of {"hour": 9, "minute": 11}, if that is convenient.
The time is {"hour": 4, "minute": 0}
